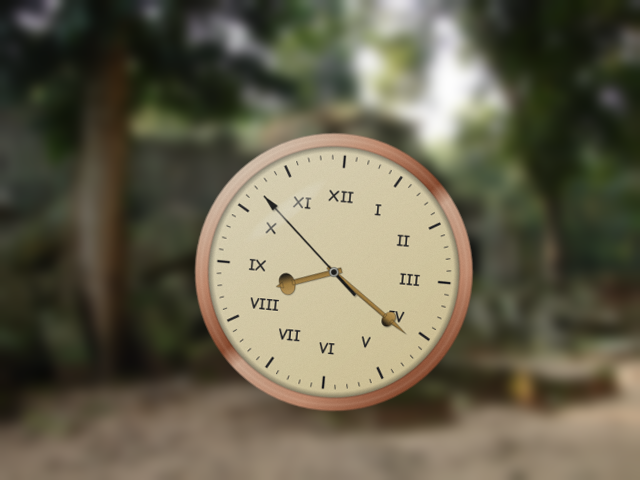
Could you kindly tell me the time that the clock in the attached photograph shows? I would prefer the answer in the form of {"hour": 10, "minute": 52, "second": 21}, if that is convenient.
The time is {"hour": 8, "minute": 20, "second": 52}
